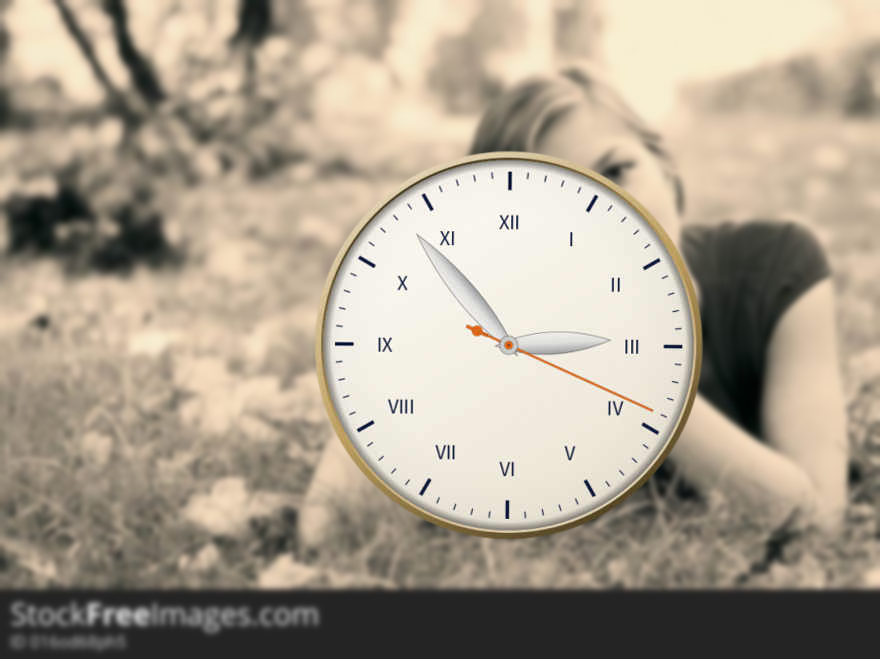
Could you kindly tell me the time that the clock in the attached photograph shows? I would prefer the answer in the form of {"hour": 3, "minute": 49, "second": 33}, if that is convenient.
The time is {"hour": 2, "minute": 53, "second": 19}
